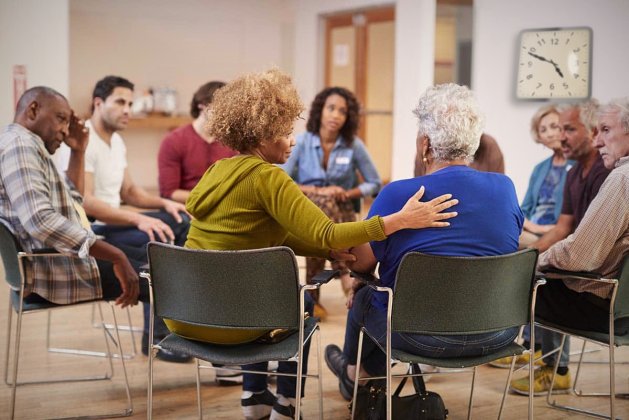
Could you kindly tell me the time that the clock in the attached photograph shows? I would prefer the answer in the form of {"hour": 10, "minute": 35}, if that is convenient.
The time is {"hour": 4, "minute": 49}
